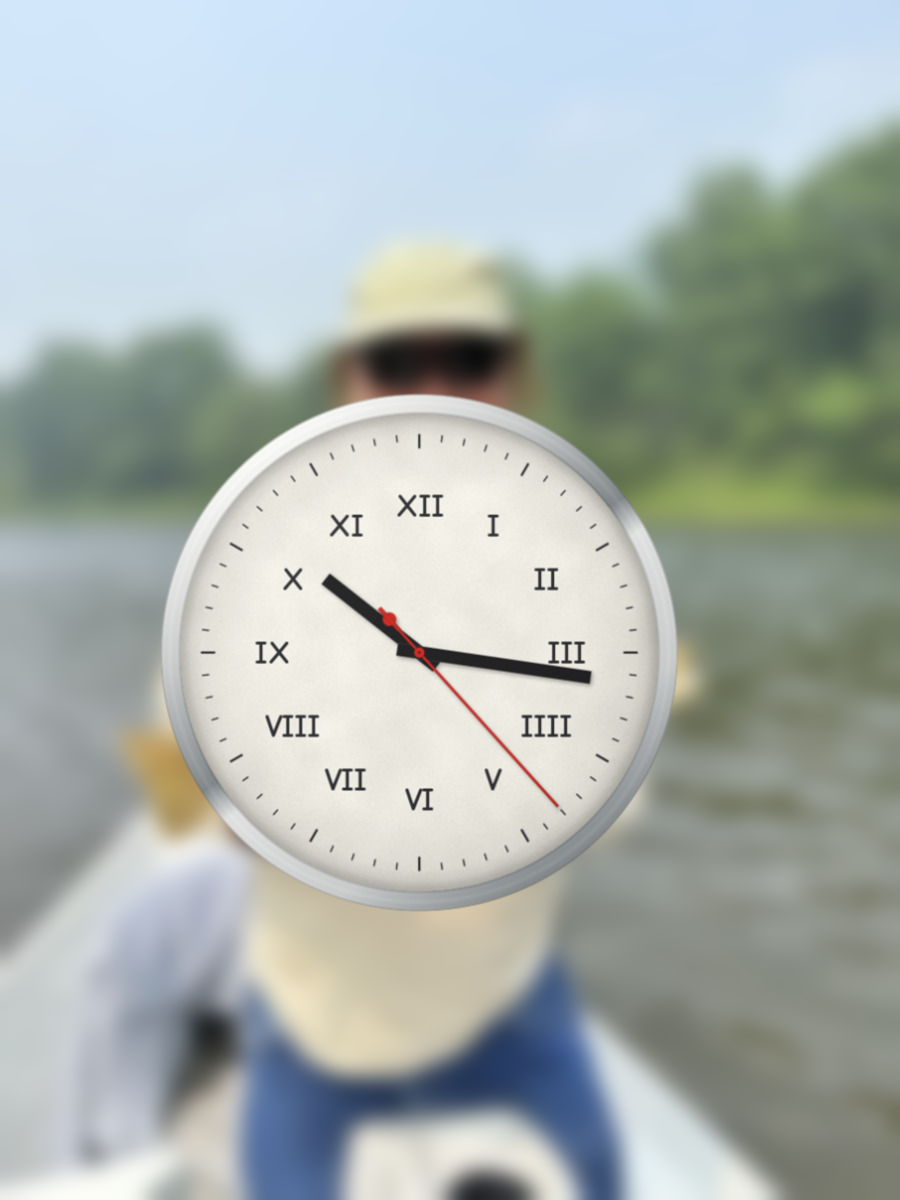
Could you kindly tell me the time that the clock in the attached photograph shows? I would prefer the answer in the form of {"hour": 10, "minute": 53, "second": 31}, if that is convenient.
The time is {"hour": 10, "minute": 16, "second": 23}
